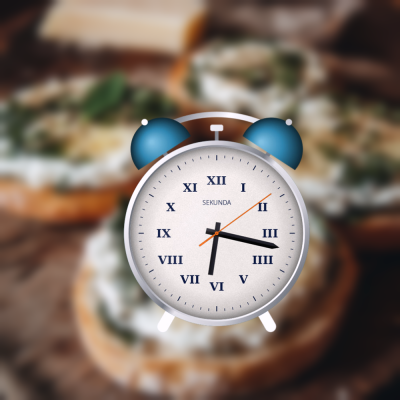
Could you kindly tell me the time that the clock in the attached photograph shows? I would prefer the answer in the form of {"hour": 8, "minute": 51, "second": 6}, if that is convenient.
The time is {"hour": 6, "minute": 17, "second": 9}
